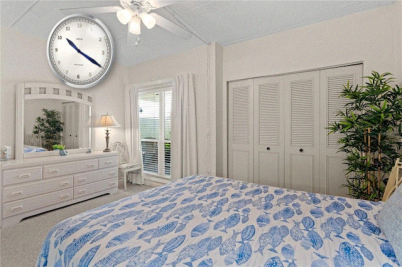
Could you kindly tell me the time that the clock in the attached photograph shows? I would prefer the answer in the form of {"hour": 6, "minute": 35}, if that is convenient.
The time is {"hour": 10, "minute": 20}
